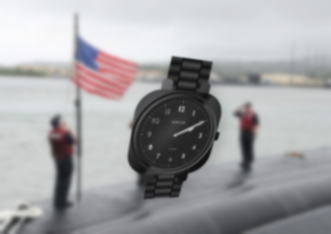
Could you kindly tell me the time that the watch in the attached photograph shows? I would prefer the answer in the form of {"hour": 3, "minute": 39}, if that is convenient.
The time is {"hour": 2, "minute": 10}
